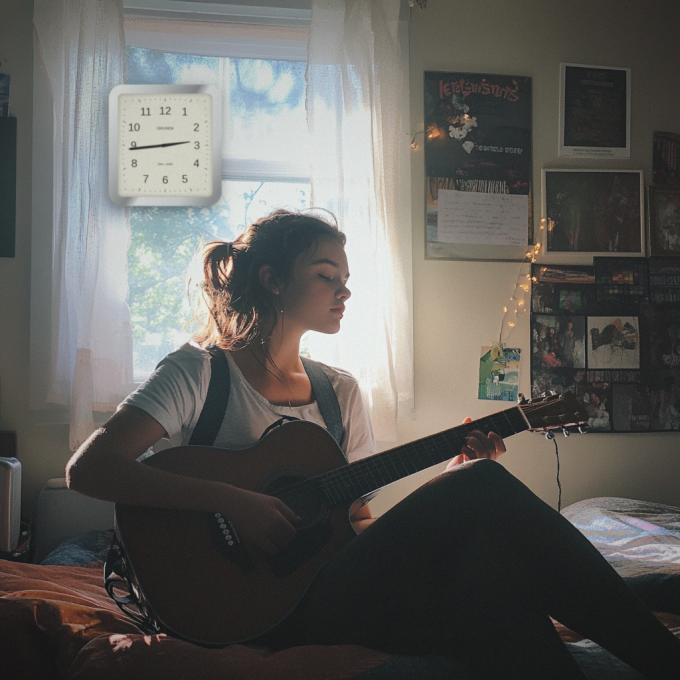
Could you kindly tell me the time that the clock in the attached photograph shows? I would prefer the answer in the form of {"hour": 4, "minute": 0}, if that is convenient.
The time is {"hour": 2, "minute": 44}
